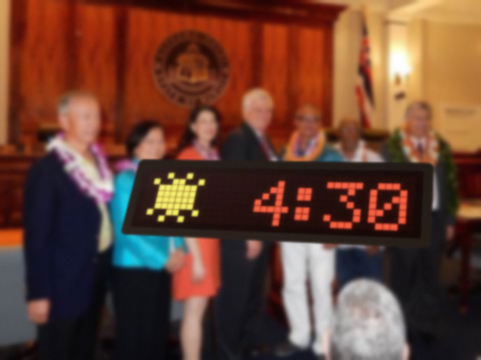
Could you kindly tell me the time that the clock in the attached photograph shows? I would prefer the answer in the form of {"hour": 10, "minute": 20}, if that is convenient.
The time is {"hour": 4, "minute": 30}
